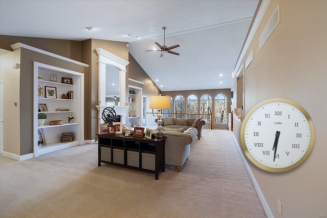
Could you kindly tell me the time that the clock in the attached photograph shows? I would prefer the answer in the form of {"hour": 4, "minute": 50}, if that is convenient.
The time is {"hour": 6, "minute": 31}
